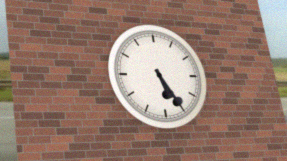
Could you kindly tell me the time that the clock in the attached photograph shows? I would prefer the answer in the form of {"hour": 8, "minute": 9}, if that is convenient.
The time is {"hour": 5, "minute": 25}
